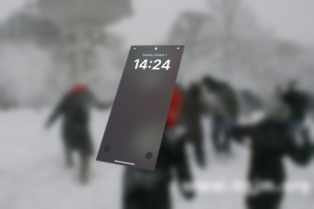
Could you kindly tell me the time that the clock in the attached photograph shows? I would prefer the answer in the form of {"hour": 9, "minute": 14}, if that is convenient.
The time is {"hour": 14, "minute": 24}
